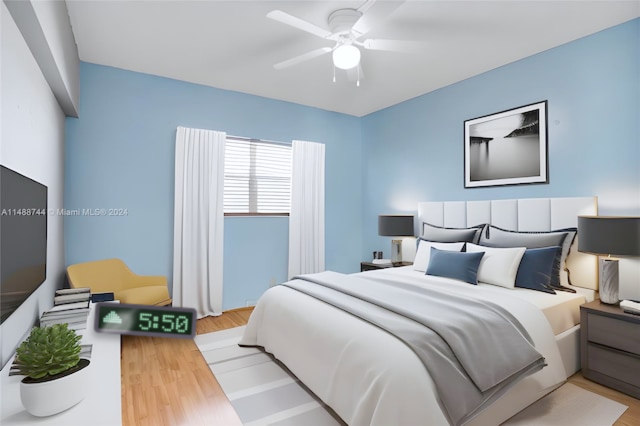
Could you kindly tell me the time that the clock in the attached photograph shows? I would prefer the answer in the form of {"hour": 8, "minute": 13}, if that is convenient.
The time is {"hour": 5, "minute": 50}
